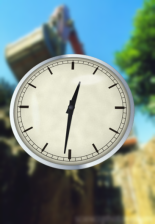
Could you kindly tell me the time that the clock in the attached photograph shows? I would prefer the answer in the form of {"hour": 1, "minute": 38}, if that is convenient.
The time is {"hour": 12, "minute": 31}
